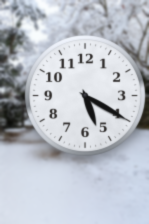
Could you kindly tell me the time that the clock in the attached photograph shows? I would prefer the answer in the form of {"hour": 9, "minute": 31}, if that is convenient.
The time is {"hour": 5, "minute": 20}
